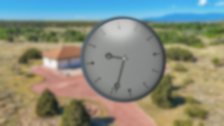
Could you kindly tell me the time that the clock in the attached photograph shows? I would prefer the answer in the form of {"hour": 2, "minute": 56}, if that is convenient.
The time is {"hour": 9, "minute": 34}
